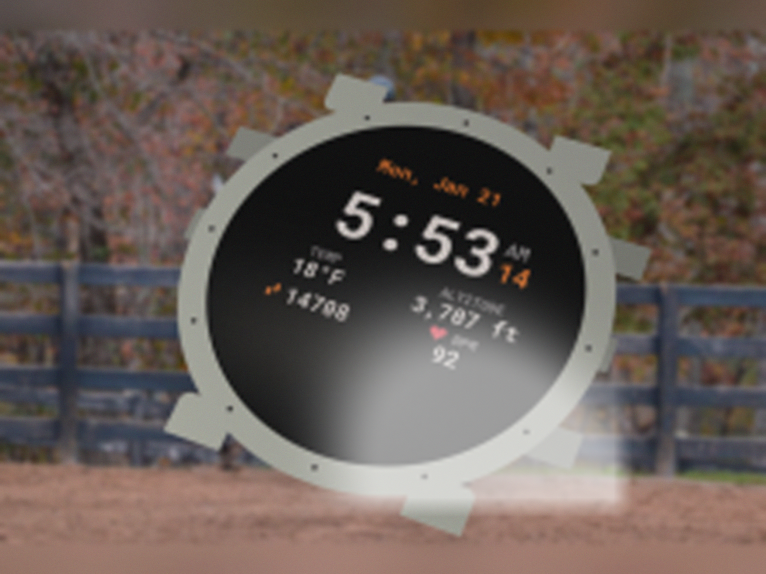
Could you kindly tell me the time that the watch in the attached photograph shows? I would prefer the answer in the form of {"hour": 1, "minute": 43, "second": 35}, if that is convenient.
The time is {"hour": 5, "minute": 53, "second": 14}
